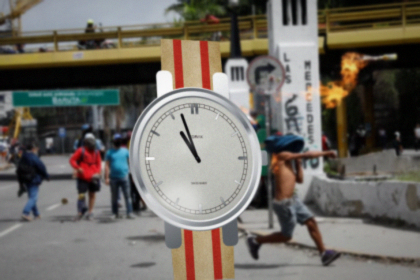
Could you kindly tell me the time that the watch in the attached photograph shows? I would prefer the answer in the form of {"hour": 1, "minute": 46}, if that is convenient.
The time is {"hour": 10, "minute": 57}
